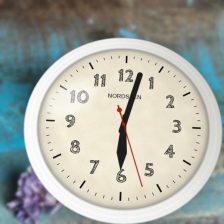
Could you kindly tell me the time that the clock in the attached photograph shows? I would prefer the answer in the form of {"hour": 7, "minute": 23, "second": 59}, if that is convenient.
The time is {"hour": 6, "minute": 2, "second": 27}
